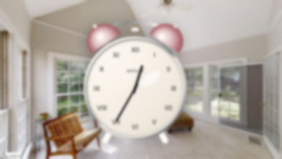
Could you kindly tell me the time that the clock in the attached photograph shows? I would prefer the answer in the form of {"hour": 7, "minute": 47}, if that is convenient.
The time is {"hour": 12, "minute": 35}
